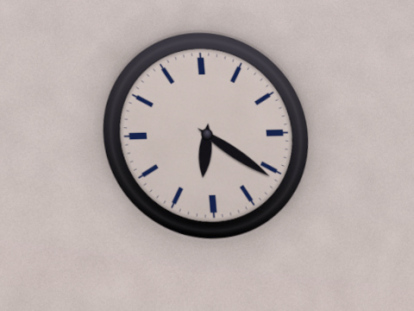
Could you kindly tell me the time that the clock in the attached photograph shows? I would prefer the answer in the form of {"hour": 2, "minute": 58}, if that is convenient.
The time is {"hour": 6, "minute": 21}
